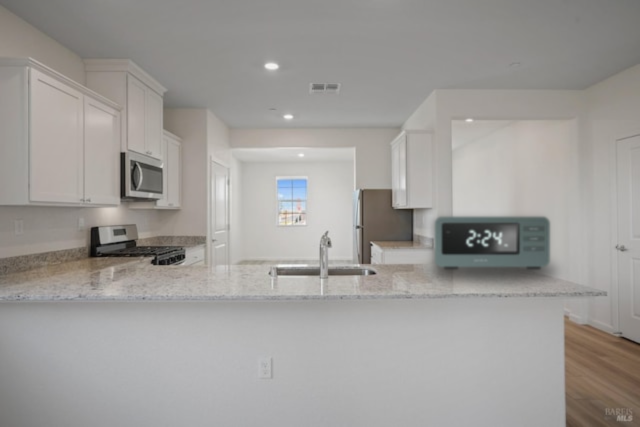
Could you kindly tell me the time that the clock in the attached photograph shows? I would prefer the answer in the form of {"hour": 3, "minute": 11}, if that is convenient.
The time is {"hour": 2, "minute": 24}
